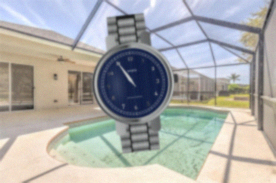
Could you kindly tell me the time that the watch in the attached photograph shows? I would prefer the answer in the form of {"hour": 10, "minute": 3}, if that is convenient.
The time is {"hour": 10, "minute": 55}
